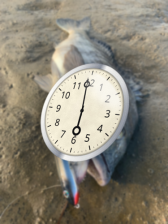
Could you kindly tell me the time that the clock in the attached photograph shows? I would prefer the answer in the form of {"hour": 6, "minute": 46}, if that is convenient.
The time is {"hour": 5, "minute": 59}
